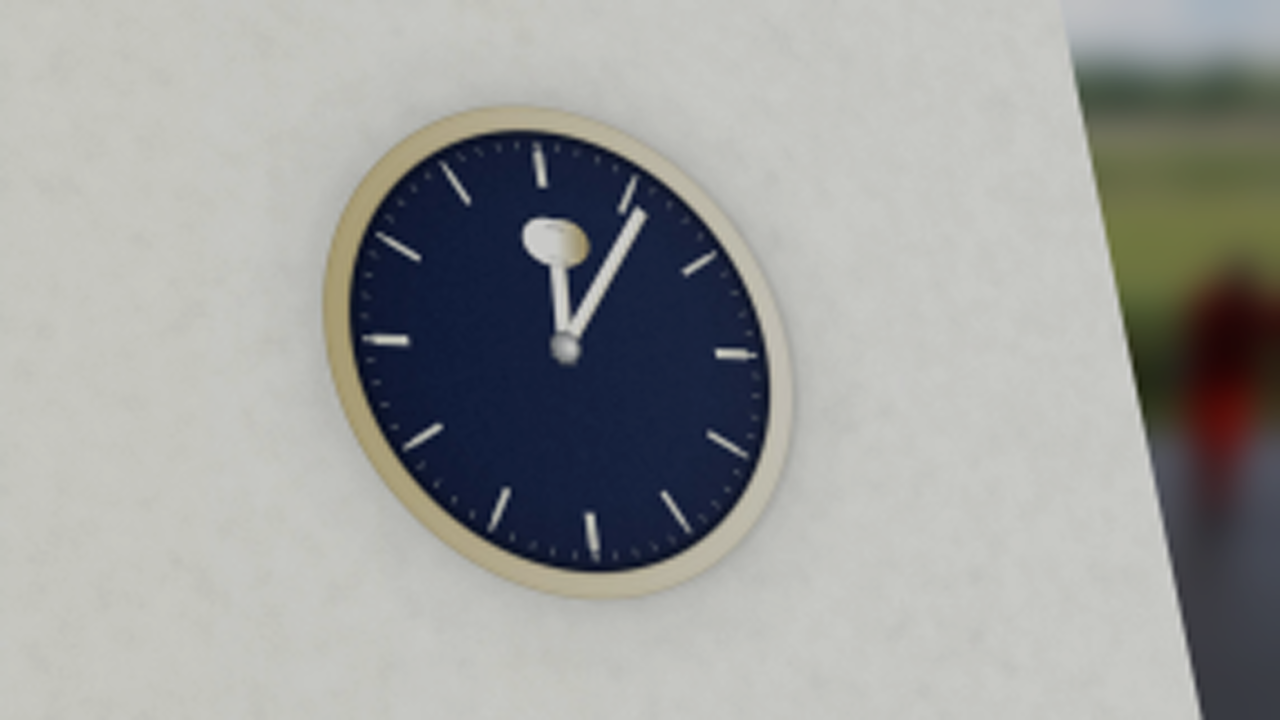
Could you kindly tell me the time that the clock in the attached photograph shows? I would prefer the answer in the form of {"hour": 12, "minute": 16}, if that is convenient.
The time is {"hour": 12, "minute": 6}
